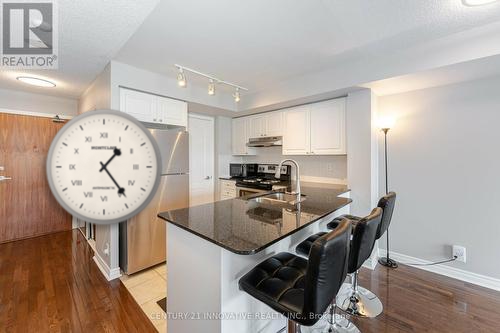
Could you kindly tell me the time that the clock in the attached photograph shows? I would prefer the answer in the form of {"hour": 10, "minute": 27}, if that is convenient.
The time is {"hour": 1, "minute": 24}
